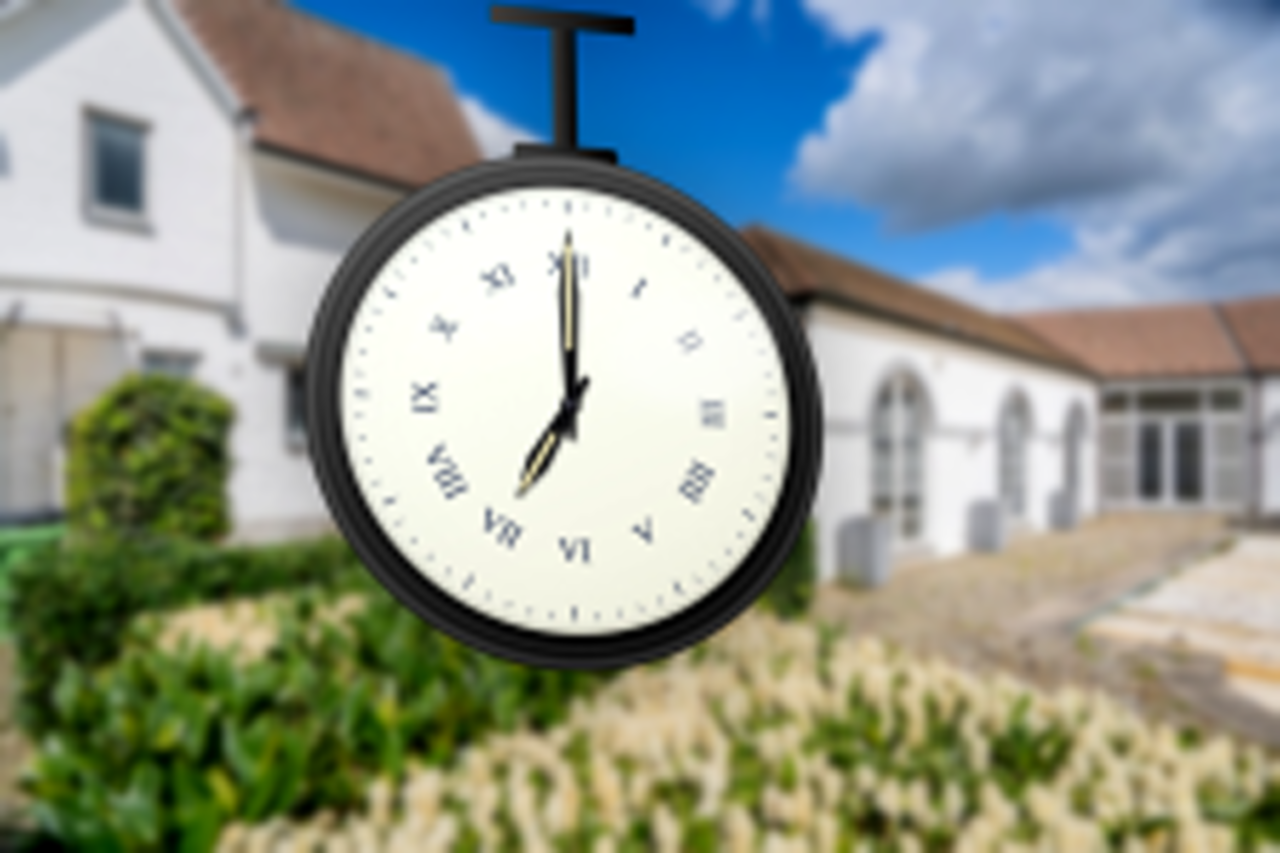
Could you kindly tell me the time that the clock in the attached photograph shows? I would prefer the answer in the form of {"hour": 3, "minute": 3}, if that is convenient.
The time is {"hour": 7, "minute": 0}
